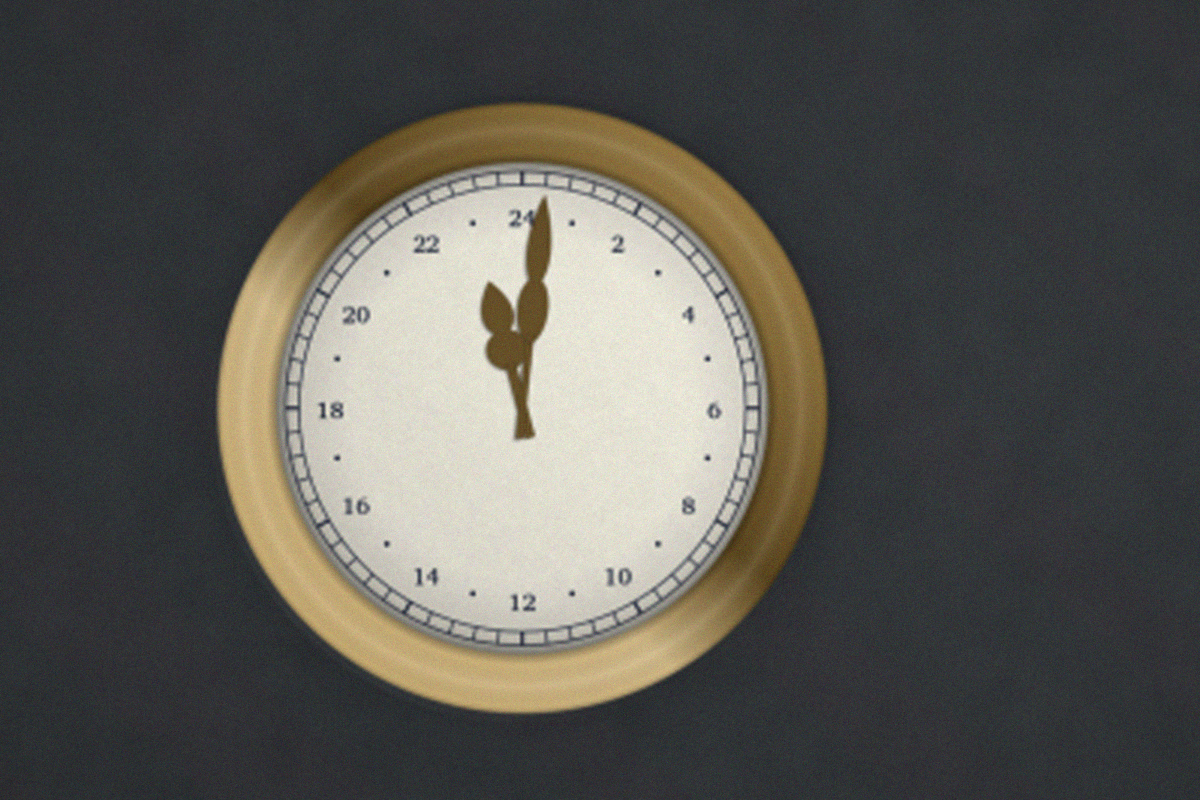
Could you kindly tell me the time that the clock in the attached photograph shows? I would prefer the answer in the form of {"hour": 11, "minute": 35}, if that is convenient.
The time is {"hour": 23, "minute": 1}
